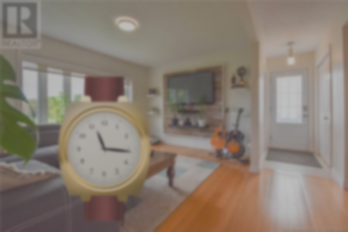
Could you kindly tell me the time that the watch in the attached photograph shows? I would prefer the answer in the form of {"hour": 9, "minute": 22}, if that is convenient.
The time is {"hour": 11, "minute": 16}
